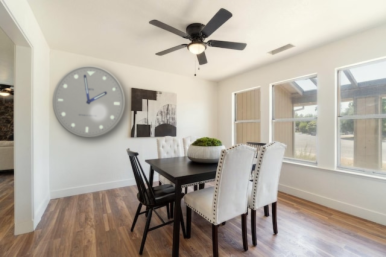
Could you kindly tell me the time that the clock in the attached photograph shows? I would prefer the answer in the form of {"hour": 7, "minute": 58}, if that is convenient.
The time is {"hour": 1, "minute": 58}
